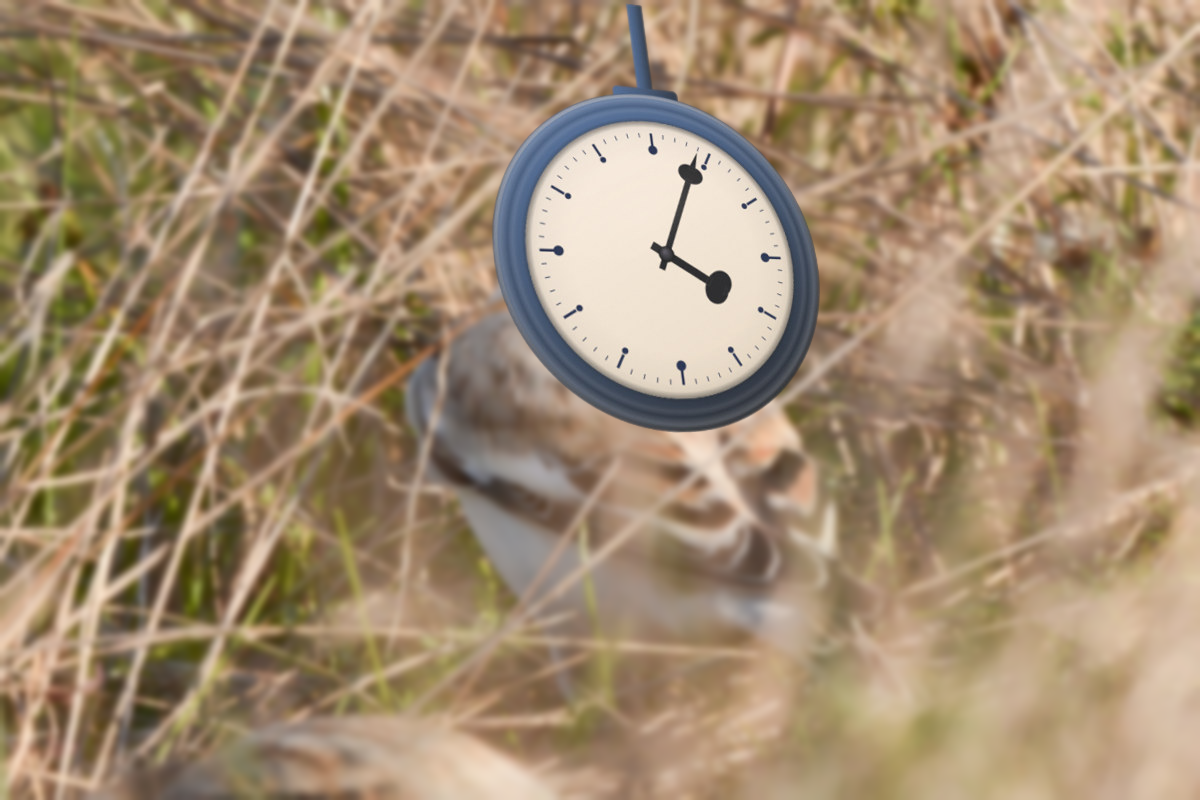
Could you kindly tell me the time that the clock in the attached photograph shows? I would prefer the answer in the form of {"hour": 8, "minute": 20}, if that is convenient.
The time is {"hour": 4, "minute": 4}
